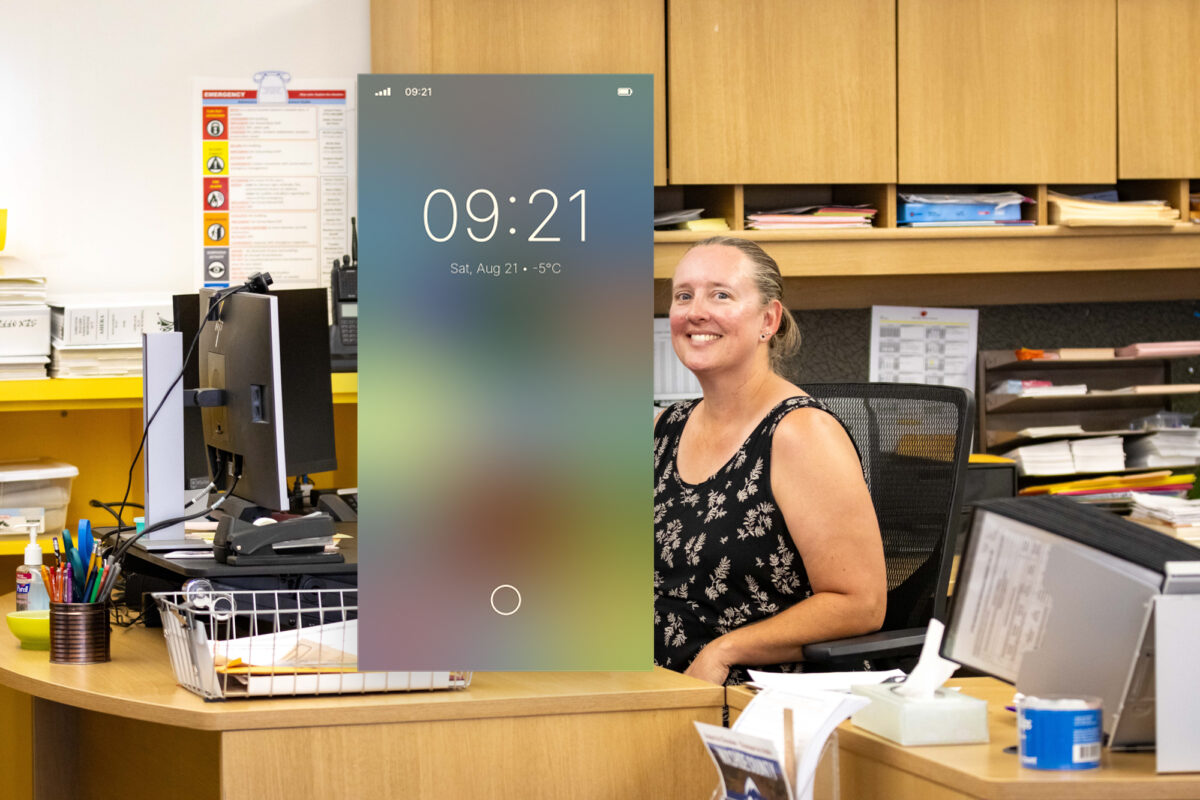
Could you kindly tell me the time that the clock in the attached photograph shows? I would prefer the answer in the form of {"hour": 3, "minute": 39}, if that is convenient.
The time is {"hour": 9, "minute": 21}
